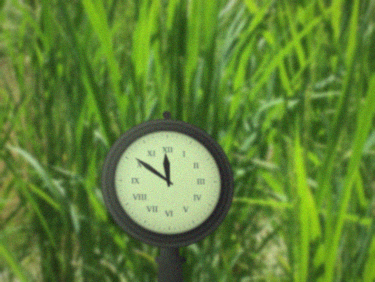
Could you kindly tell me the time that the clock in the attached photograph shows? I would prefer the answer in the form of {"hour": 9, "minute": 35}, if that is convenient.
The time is {"hour": 11, "minute": 51}
